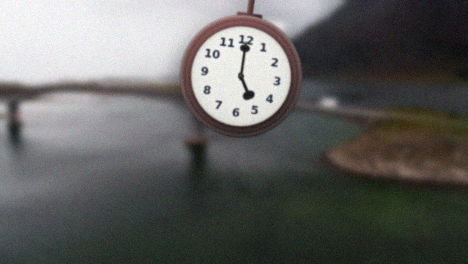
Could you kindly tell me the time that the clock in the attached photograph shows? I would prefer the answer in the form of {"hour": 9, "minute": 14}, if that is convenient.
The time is {"hour": 5, "minute": 0}
